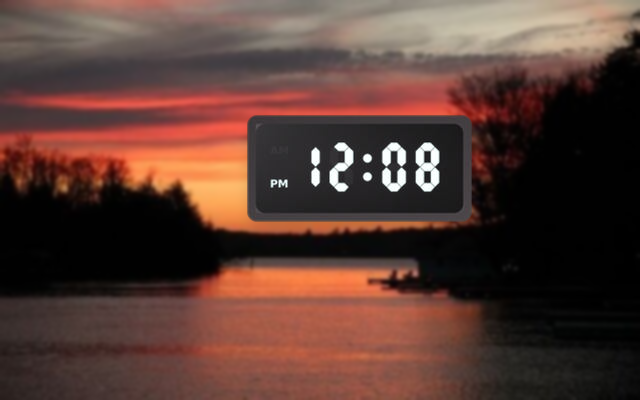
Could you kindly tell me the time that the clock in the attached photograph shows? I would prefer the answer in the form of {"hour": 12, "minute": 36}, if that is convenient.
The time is {"hour": 12, "minute": 8}
